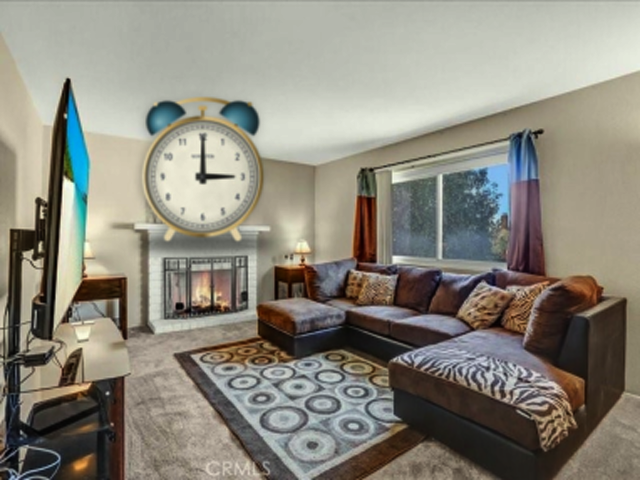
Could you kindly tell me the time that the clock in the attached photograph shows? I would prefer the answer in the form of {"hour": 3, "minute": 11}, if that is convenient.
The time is {"hour": 3, "minute": 0}
